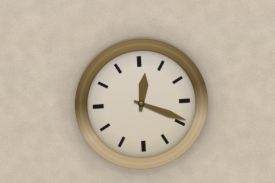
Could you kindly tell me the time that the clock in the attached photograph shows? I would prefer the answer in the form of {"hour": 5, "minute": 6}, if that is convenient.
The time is {"hour": 12, "minute": 19}
